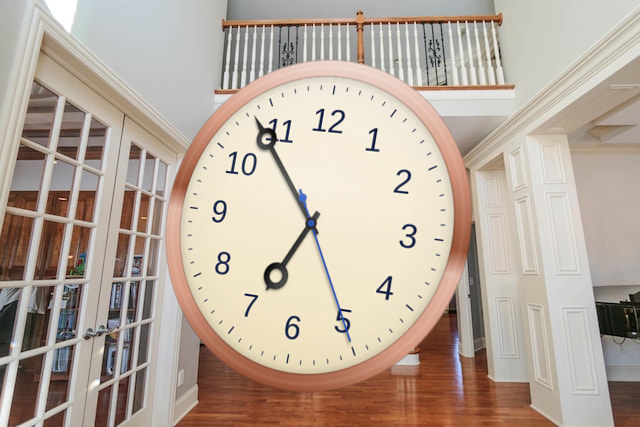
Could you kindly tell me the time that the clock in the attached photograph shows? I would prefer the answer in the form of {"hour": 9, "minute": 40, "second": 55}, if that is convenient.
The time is {"hour": 6, "minute": 53, "second": 25}
